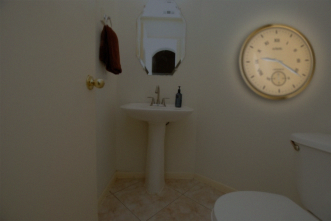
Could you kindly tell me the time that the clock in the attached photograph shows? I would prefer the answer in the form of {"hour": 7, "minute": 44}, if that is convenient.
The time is {"hour": 9, "minute": 21}
